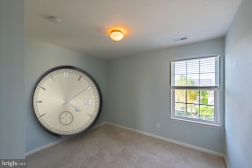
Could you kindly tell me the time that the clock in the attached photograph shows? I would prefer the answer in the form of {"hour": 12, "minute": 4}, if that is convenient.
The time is {"hour": 4, "minute": 9}
